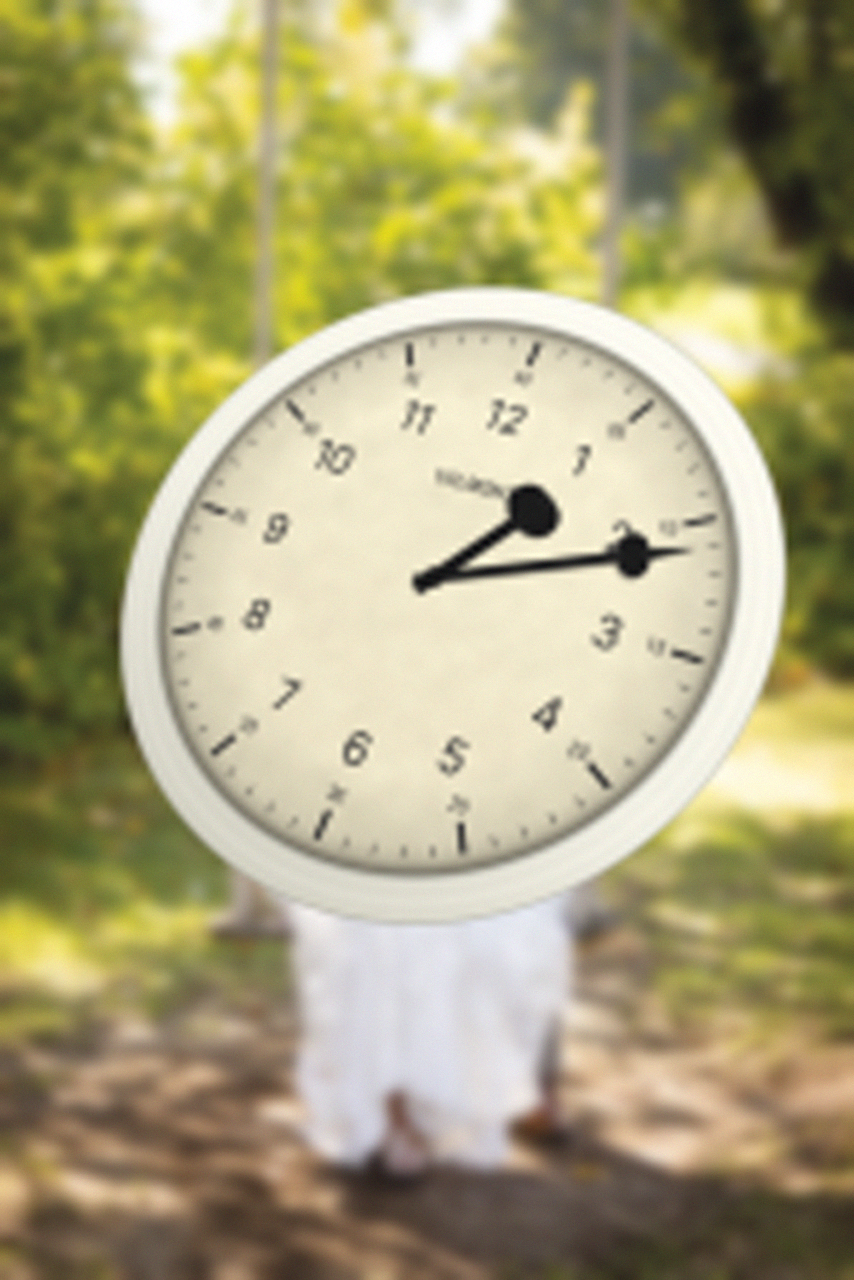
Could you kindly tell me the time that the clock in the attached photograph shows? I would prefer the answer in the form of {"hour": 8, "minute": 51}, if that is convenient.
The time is {"hour": 1, "minute": 11}
